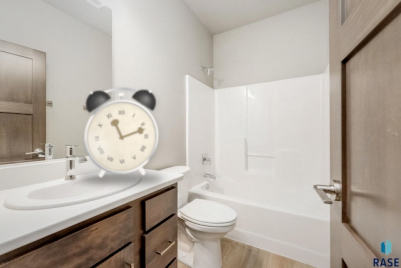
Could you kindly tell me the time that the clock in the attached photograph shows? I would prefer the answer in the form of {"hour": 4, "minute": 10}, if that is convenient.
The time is {"hour": 11, "minute": 12}
